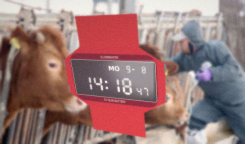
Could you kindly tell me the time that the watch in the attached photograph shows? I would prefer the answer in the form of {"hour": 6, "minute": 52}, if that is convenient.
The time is {"hour": 14, "minute": 18}
